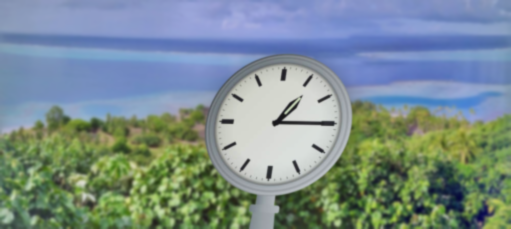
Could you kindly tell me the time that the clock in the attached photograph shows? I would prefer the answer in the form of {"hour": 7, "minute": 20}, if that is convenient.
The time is {"hour": 1, "minute": 15}
